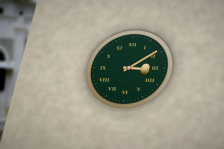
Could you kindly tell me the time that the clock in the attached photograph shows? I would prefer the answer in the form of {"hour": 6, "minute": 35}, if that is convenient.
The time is {"hour": 3, "minute": 9}
